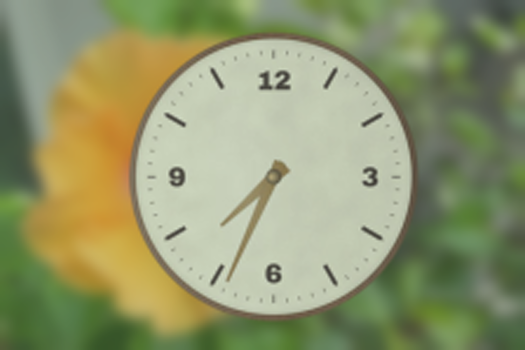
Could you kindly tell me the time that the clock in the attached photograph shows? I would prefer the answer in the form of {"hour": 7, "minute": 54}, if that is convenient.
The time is {"hour": 7, "minute": 34}
